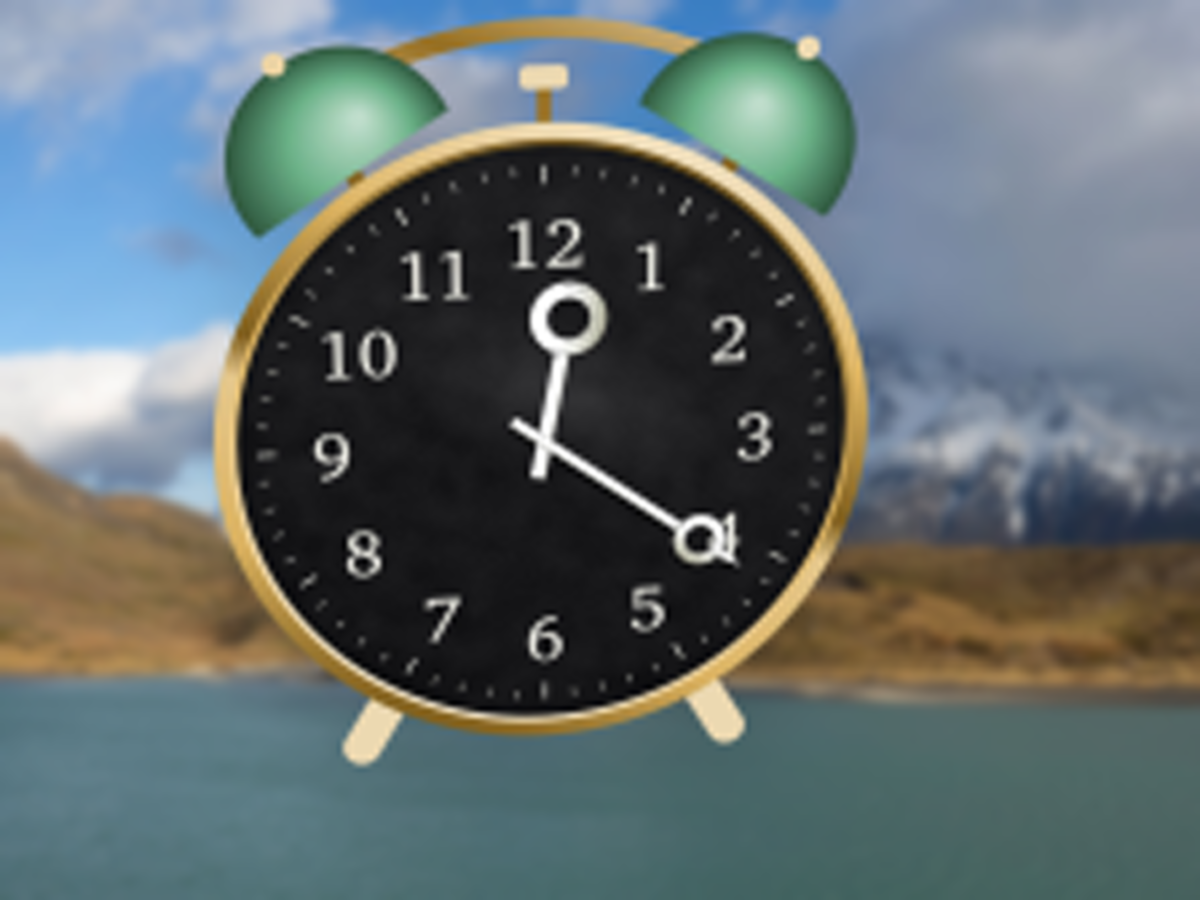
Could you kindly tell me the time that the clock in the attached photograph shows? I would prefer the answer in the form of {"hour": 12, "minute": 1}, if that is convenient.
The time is {"hour": 12, "minute": 21}
